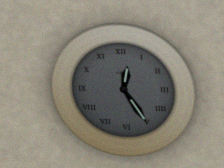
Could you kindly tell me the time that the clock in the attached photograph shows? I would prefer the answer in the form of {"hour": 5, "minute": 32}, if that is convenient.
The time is {"hour": 12, "minute": 25}
